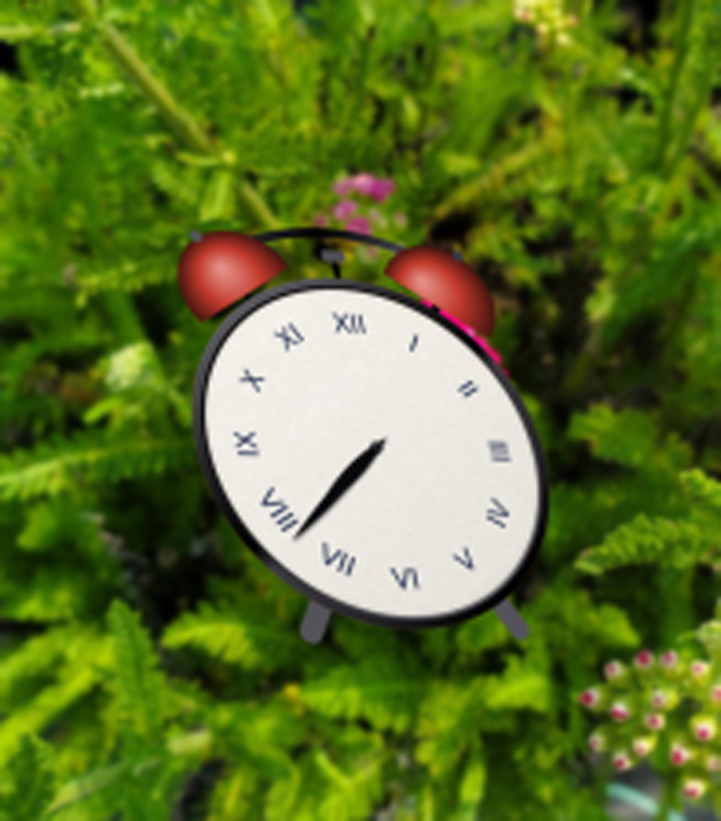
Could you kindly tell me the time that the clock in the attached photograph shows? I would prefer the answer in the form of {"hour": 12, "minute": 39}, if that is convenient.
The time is {"hour": 7, "minute": 38}
